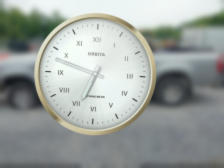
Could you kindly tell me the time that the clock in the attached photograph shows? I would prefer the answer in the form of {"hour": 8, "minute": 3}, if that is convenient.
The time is {"hour": 6, "minute": 48}
